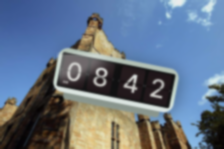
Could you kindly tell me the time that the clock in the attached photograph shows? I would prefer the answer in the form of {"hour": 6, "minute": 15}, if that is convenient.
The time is {"hour": 8, "minute": 42}
